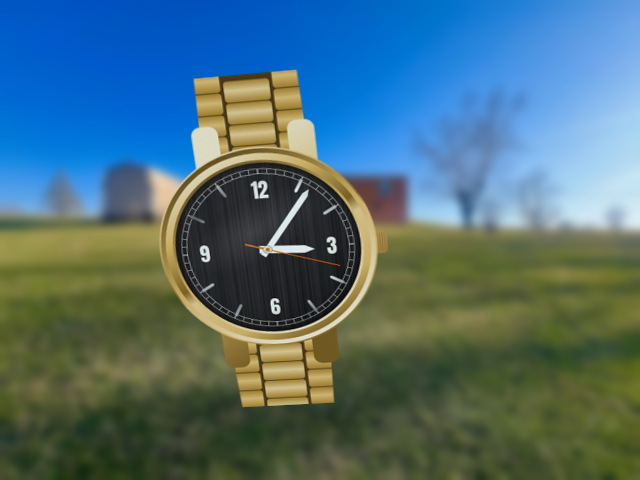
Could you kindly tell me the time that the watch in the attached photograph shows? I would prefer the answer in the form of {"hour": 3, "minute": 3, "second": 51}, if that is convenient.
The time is {"hour": 3, "minute": 6, "second": 18}
